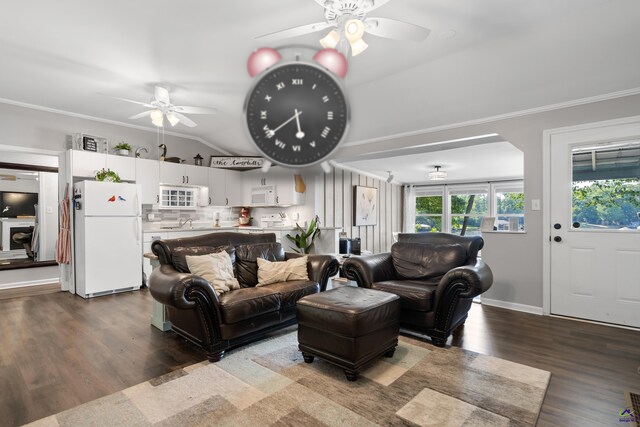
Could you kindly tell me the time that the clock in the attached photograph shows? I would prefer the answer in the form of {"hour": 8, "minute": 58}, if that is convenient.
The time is {"hour": 5, "minute": 39}
